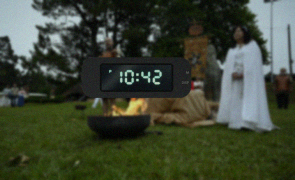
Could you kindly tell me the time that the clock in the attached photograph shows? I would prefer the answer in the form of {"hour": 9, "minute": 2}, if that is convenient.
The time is {"hour": 10, "minute": 42}
